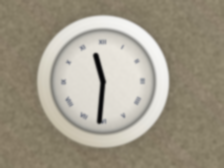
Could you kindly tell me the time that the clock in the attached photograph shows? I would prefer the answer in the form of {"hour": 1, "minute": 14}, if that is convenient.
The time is {"hour": 11, "minute": 31}
